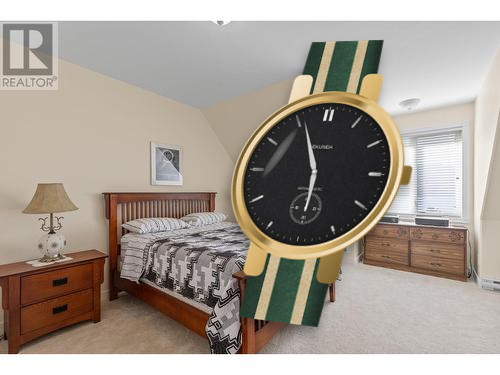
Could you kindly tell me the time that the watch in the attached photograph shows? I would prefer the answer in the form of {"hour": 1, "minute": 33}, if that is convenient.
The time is {"hour": 5, "minute": 56}
